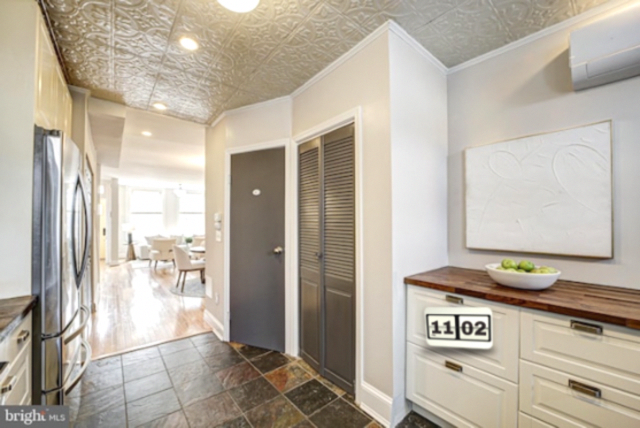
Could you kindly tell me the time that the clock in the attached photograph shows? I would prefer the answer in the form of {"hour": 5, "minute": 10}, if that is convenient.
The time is {"hour": 11, "minute": 2}
